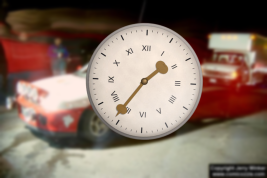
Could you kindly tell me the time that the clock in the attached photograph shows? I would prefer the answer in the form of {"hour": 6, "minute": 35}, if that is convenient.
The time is {"hour": 1, "minute": 36}
